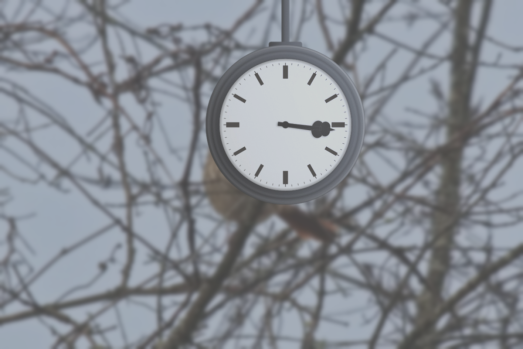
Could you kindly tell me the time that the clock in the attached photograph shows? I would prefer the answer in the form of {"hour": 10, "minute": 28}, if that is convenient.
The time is {"hour": 3, "minute": 16}
